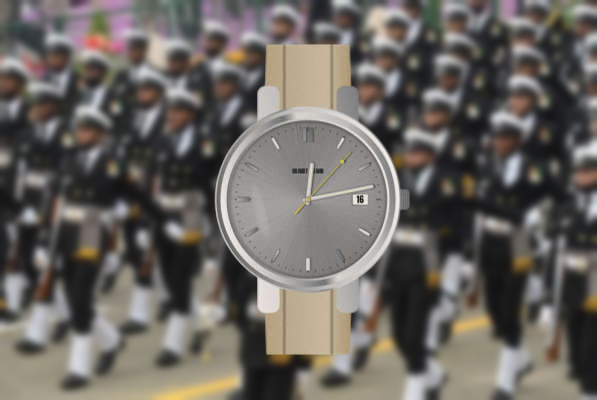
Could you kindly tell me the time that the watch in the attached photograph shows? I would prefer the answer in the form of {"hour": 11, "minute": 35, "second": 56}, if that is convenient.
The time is {"hour": 12, "minute": 13, "second": 7}
